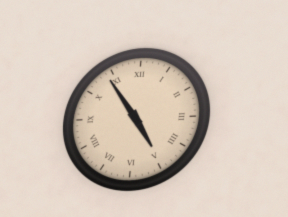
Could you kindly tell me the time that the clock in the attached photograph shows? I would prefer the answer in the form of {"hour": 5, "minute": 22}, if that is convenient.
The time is {"hour": 4, "minute": 54}
